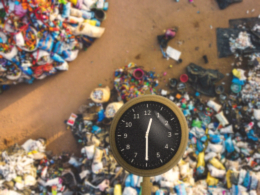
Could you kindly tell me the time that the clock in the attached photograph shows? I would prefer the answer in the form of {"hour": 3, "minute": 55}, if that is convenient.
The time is {"hour": 12, "minute": 30}
